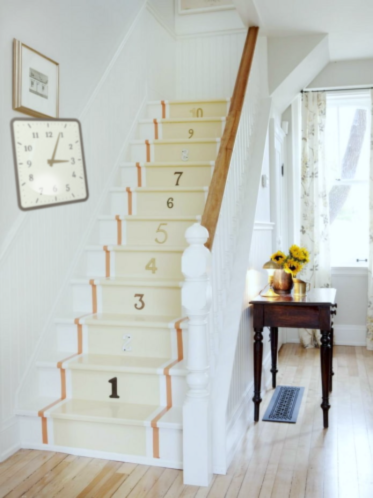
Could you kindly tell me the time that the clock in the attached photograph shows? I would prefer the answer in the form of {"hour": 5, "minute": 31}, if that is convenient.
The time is {"hour": 3, "minute": 4}
